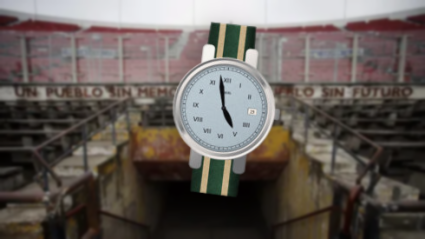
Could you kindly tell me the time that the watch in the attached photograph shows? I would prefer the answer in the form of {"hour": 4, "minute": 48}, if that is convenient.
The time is {"hour": 4, "minute": 58}
